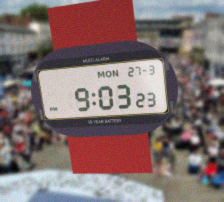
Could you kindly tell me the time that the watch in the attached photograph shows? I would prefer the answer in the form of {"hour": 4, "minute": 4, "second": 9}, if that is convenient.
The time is {"hour": 9, "minute": 3, "second": 23}
